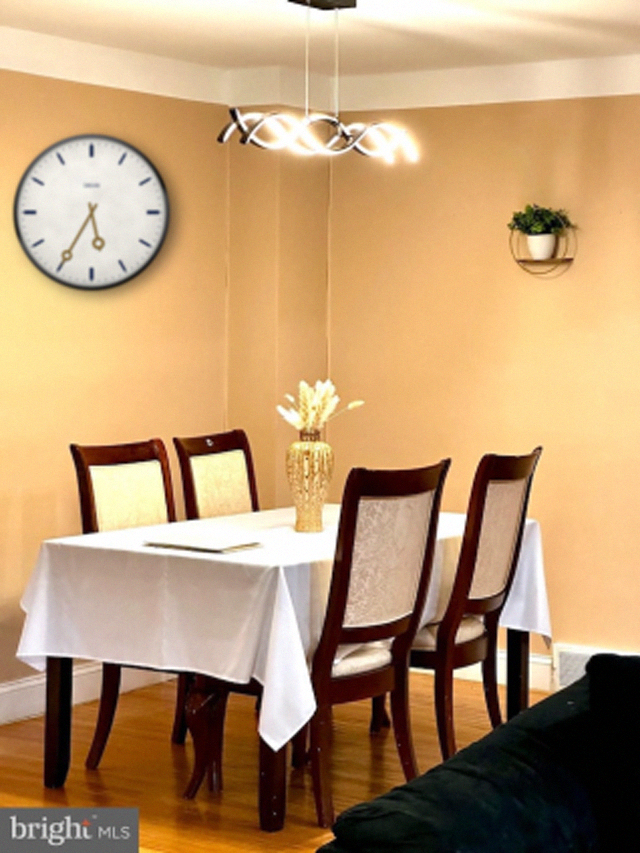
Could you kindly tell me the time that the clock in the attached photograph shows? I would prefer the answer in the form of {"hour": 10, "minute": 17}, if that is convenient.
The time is {"hour": 5, "minute": 35}
